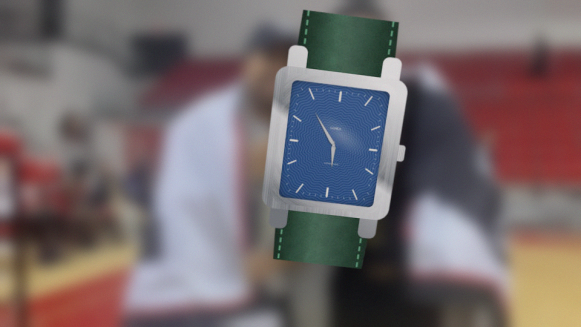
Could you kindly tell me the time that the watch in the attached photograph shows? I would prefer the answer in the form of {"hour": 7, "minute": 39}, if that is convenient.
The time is {"hour": 5, "minute": 54}
